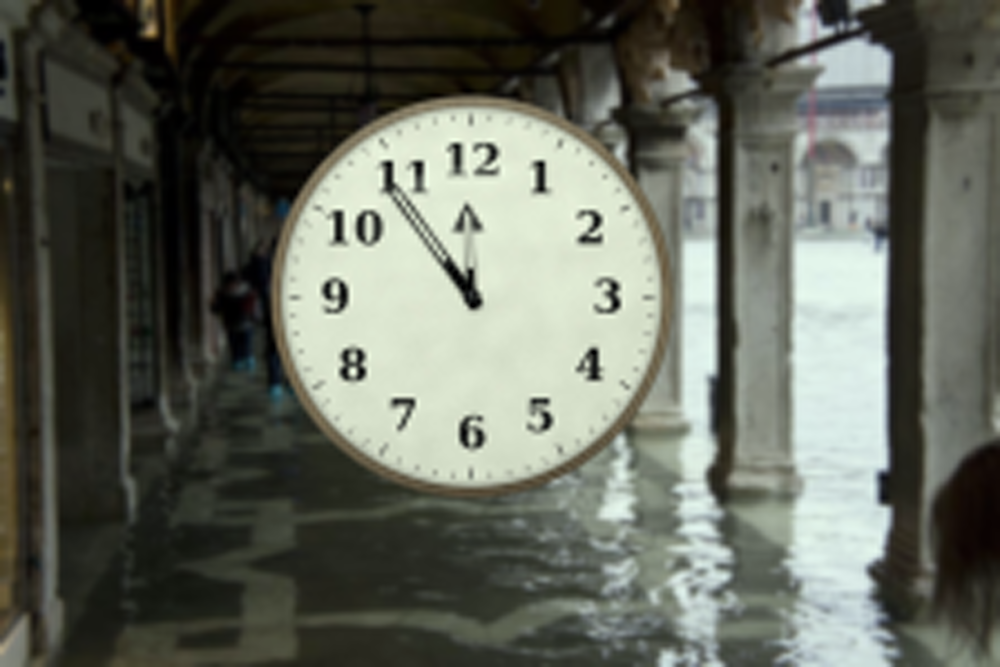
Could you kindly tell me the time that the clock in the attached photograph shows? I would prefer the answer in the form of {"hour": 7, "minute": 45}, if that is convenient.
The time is {"hour": 11, "minute": 54}
